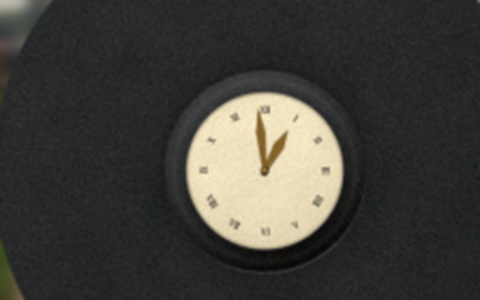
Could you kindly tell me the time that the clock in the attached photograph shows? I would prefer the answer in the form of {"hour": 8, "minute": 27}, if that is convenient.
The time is {"hour": 12, "minute": 59}
